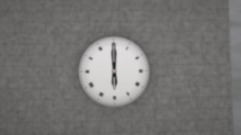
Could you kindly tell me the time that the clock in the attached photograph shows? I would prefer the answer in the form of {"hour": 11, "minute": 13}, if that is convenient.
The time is {"hour": 6, "minute": 0}
